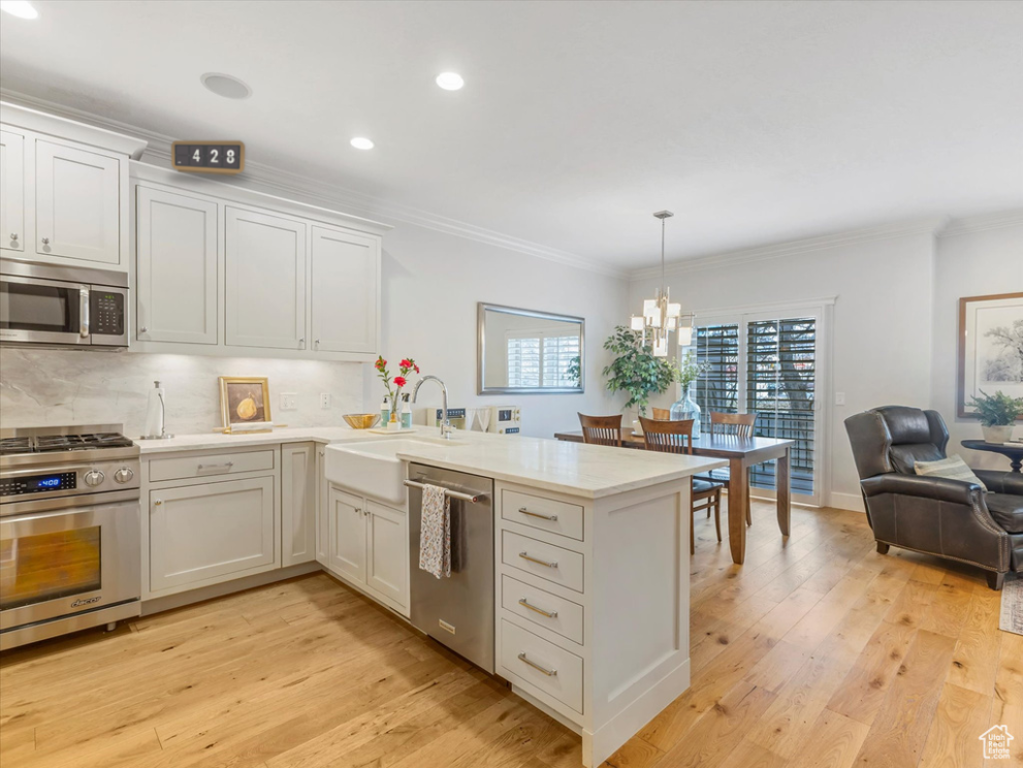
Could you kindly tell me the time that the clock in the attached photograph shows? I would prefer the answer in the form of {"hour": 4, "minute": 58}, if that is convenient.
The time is {"hour": 4, "minute": 28}
